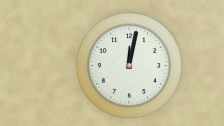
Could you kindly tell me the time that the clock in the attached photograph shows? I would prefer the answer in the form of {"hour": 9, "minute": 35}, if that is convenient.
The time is {"hour": 12, "minute": 2}
